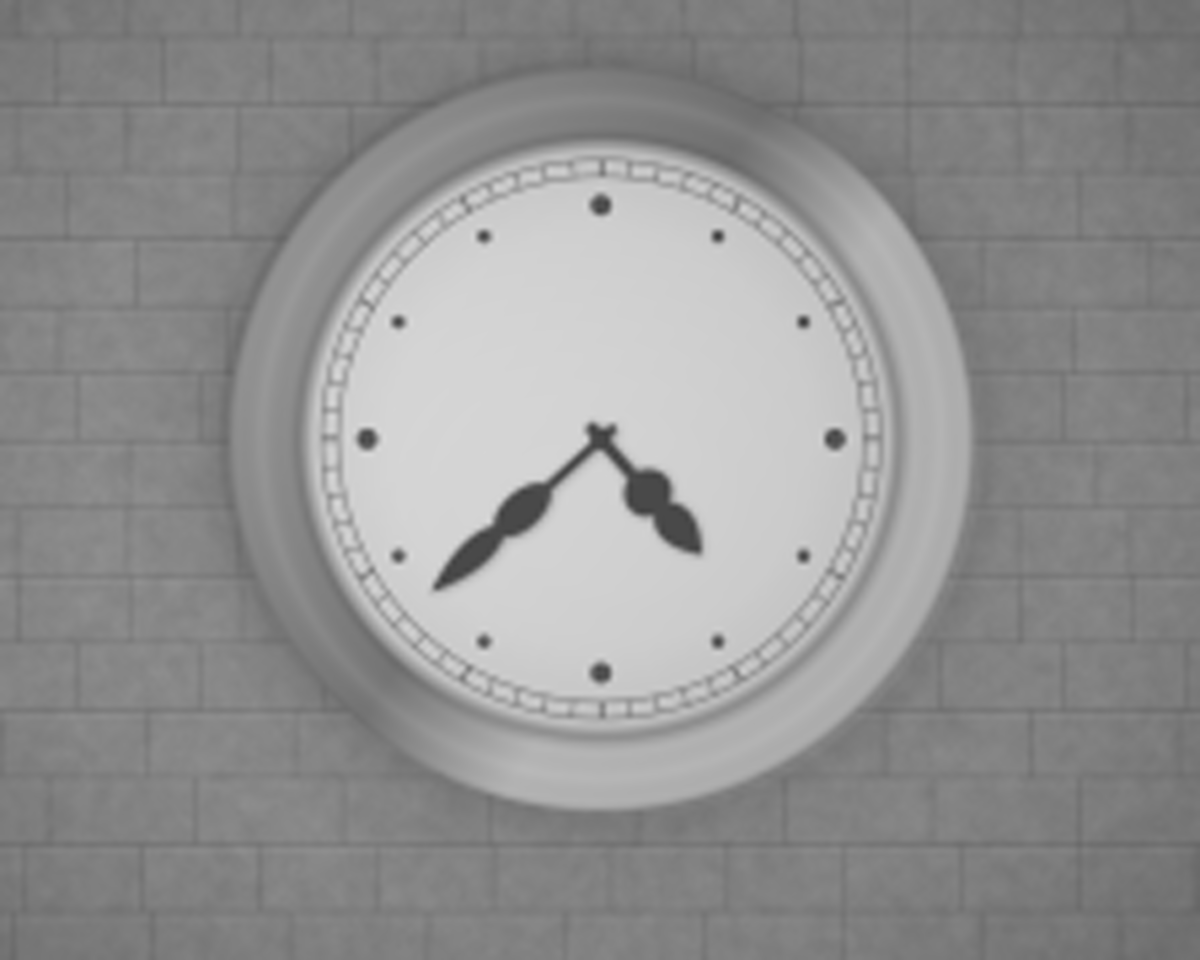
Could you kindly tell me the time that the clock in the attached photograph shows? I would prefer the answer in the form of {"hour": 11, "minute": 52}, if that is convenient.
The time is {"hour": 4, "minute": 38}
